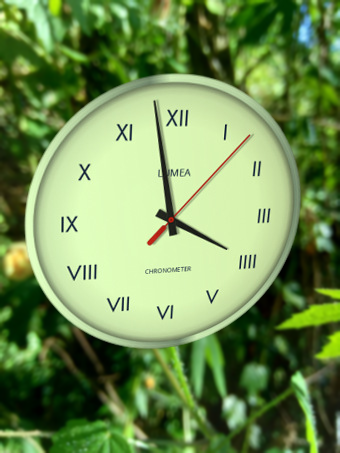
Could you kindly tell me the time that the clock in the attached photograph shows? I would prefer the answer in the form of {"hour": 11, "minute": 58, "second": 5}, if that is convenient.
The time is {"hour": 3, "minute": 58, "second": 7}
